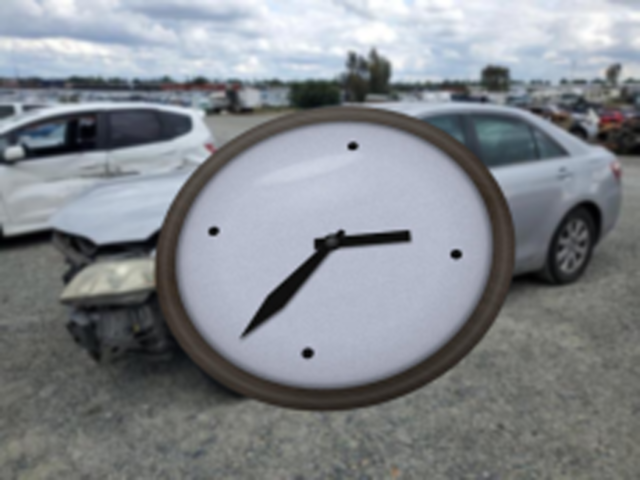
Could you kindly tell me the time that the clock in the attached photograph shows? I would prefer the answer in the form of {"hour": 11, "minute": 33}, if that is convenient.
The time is {"hour": 2, "minute": 35}
